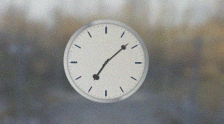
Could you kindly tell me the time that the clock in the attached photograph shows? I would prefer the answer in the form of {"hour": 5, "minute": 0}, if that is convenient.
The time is {"hour": 7, "minute": 8}
